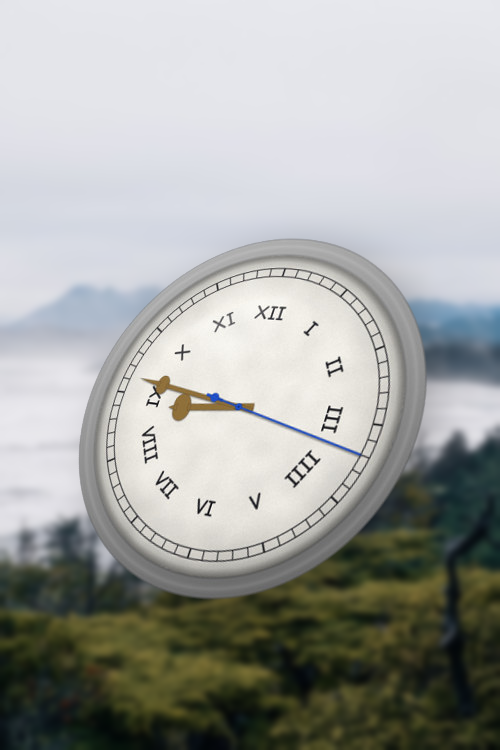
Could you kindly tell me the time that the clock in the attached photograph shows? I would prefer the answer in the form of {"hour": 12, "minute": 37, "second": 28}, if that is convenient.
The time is {"hour": 8, "minute": 46, "second": 17}
